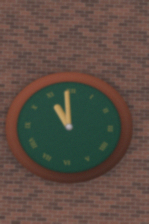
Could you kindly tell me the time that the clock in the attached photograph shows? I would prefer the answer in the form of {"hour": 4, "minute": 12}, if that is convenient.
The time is {"hour": 10, "minute": 59}
